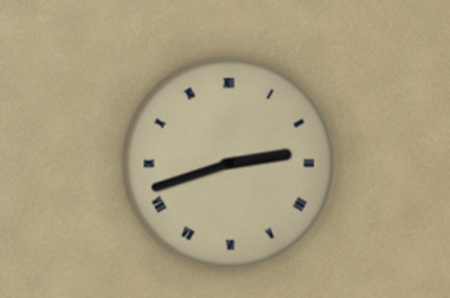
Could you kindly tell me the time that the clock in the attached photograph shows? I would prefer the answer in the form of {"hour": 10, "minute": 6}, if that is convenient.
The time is {"hour": 2, "minute": 42}
